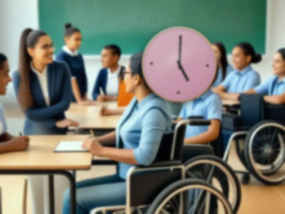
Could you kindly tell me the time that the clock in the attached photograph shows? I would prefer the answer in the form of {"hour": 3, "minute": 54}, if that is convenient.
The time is {"hour": 5, "minute": 0}
